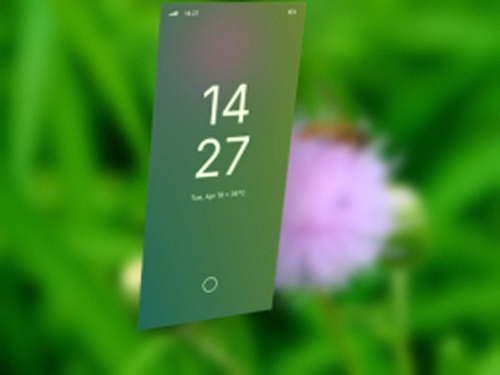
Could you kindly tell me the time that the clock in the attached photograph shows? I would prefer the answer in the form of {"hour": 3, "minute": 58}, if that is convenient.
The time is {"hour": 14, "minute": 27}
